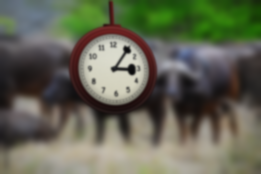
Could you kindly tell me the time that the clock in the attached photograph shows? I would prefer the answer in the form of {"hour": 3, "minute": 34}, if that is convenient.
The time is {"hour": 3, "minute": 6}
